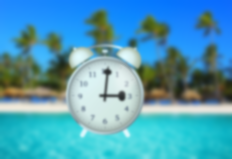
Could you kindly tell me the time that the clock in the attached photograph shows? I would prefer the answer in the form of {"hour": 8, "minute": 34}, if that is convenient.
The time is {"hour": 3, "minute": 1}
